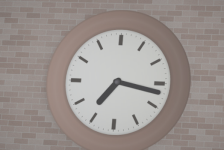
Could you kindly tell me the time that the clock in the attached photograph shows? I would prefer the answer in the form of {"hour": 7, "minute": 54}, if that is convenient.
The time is {"hour": 7, "minute": 17}
